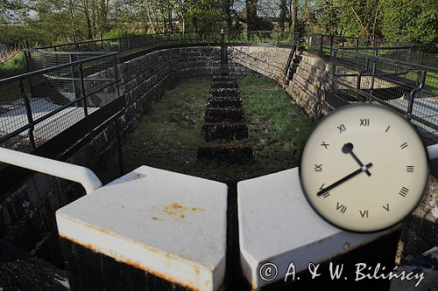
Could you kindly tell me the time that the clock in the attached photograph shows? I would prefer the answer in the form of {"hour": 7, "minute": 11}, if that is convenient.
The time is {"hour": 10, "minute": 40}
